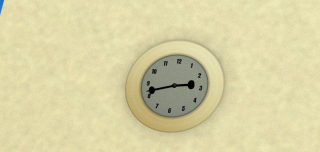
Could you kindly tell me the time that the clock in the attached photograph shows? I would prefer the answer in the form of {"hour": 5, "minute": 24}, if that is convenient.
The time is {"hour": 2, "minute": 42}
